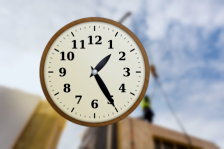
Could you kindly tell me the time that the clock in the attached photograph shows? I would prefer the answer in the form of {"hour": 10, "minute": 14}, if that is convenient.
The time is {"hour": 1, "minute": 25}
